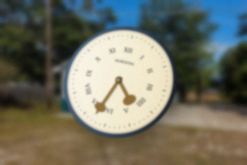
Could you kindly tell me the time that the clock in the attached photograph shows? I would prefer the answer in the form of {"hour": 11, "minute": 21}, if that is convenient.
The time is {"hour": 4, "minute": 33}
